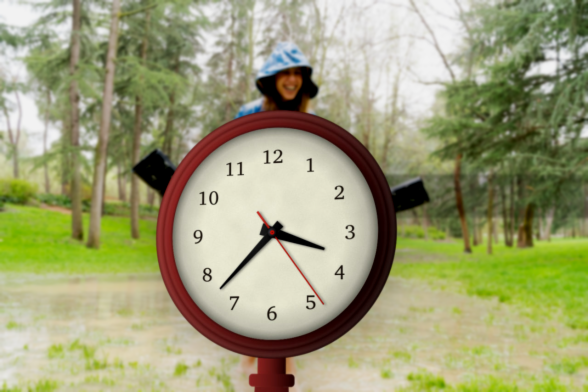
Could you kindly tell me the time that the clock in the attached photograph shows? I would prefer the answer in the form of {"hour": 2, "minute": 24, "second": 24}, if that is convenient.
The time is {"hour": 3, "minute": 37, "second": 24}
